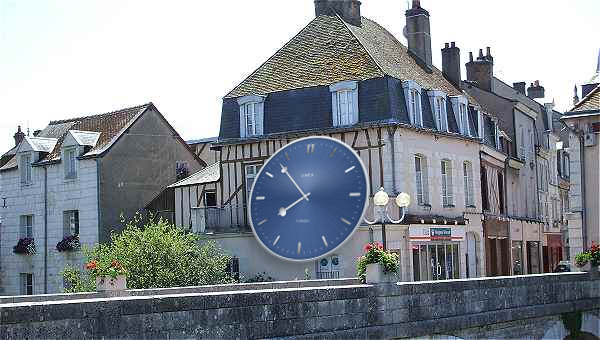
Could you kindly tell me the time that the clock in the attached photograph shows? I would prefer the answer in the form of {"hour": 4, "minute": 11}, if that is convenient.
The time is {"hour": 7, "minute": 53}
